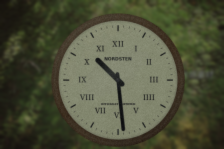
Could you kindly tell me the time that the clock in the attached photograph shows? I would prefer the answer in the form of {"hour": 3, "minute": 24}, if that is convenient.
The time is {"hour": 10, "minute": 29}
